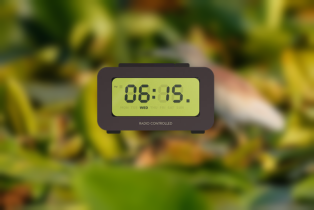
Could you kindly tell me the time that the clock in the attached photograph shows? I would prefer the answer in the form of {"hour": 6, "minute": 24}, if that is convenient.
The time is {"hour": 6, "minute": 15}
